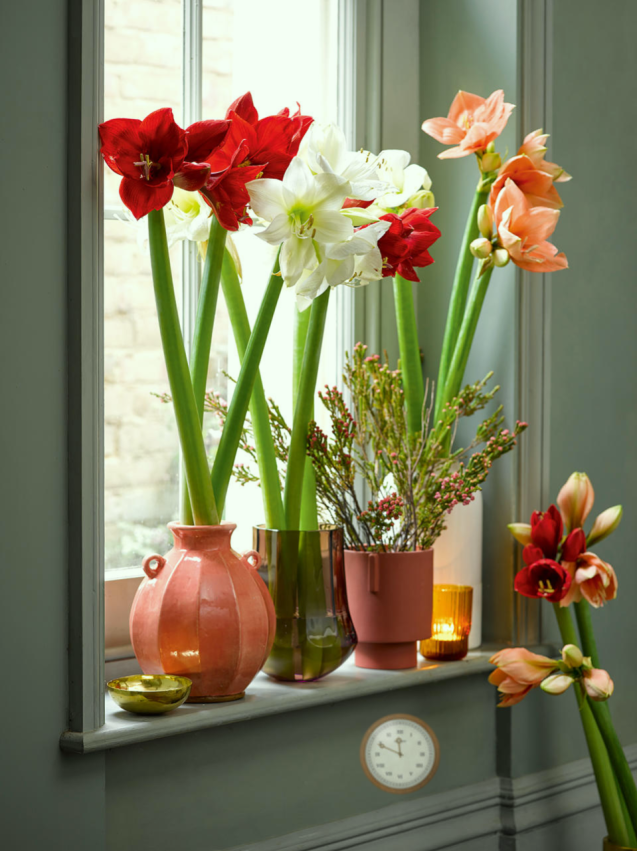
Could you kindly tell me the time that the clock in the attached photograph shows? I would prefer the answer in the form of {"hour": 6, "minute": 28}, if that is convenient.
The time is {"hour": 11, "minute": 49}
